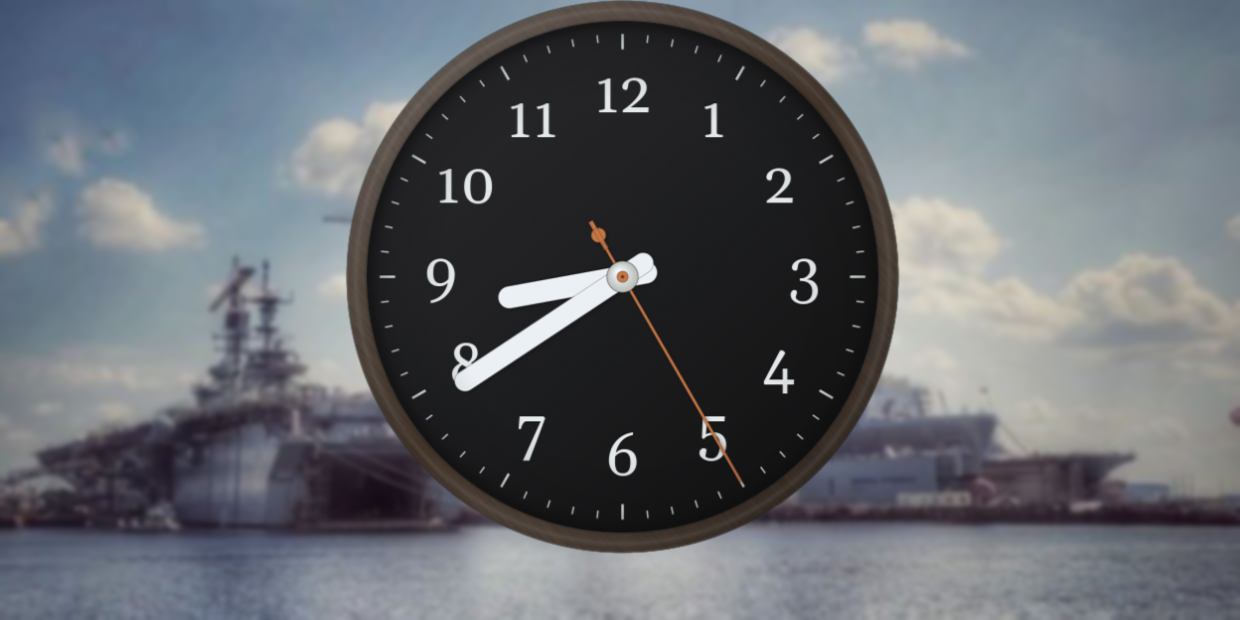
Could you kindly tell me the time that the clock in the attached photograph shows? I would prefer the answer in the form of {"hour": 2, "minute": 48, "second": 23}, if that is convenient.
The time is {"hour": 8, "minute": 39, "second": 25}
